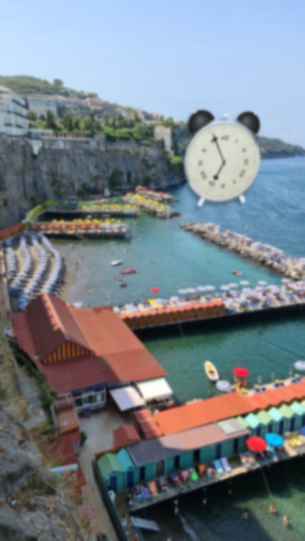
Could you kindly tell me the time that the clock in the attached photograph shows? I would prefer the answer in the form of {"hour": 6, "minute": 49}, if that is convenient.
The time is {"hour": 6, "minute": 56}
